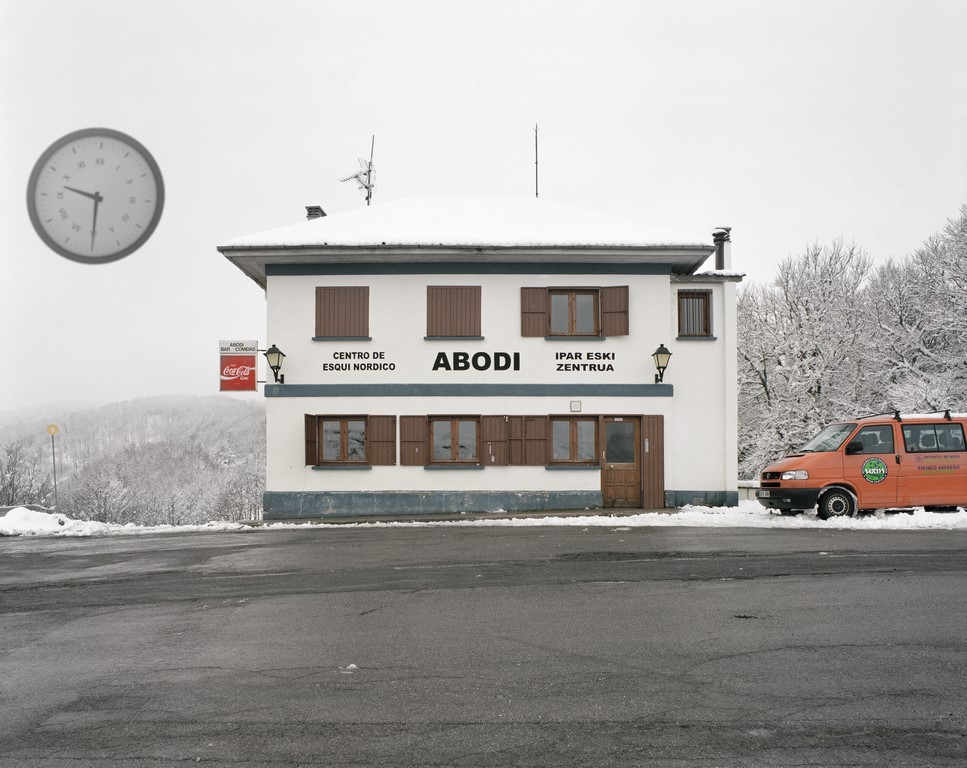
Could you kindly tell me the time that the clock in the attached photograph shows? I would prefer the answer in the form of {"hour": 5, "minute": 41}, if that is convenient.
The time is {"hour": 9, "minute": 30}
